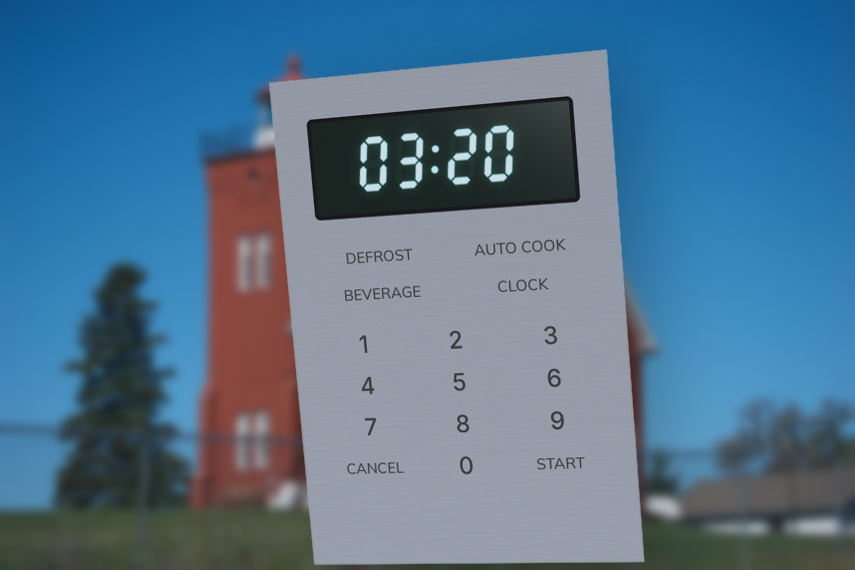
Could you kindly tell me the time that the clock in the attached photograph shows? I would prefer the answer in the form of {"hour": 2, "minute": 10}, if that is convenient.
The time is {"hour": 3, "minute": 20}
